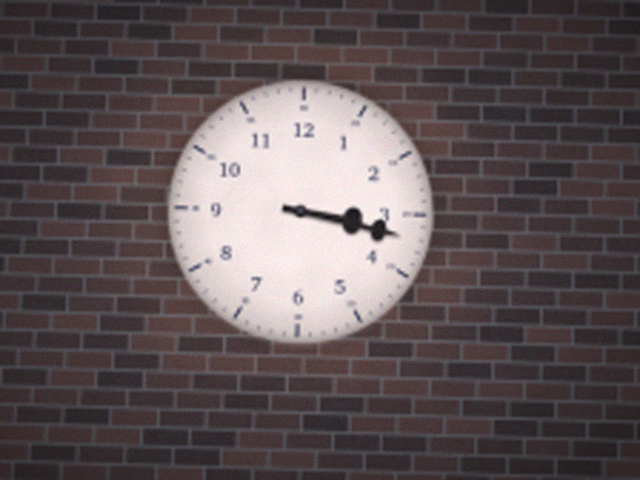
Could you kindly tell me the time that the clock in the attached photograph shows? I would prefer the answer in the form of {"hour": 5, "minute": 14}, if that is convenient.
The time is {"hour": 3, "minute": 17}
